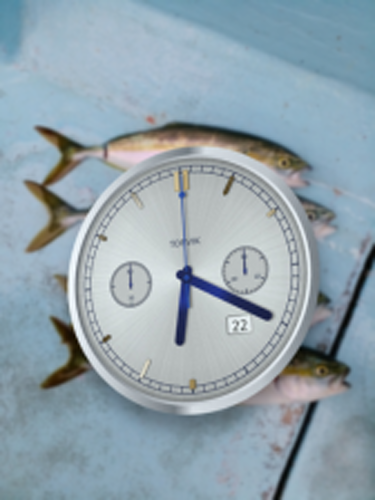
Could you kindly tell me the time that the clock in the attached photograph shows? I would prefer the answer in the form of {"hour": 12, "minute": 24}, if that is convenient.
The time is {"hour": 6, "minute": 20}
